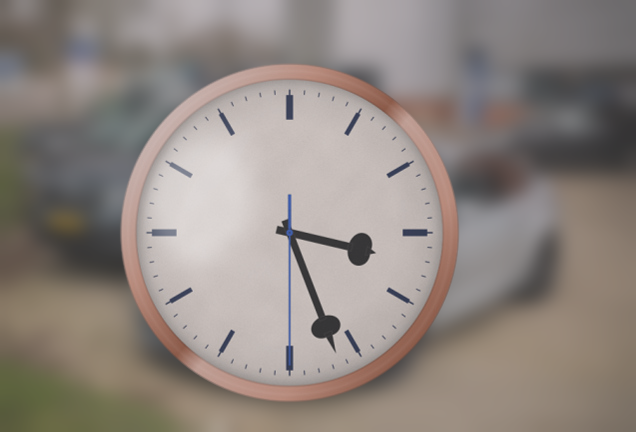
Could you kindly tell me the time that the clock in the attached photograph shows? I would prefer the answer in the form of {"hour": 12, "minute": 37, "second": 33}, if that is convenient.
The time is {"hour": 3, "minute": 26, "second": 30}
